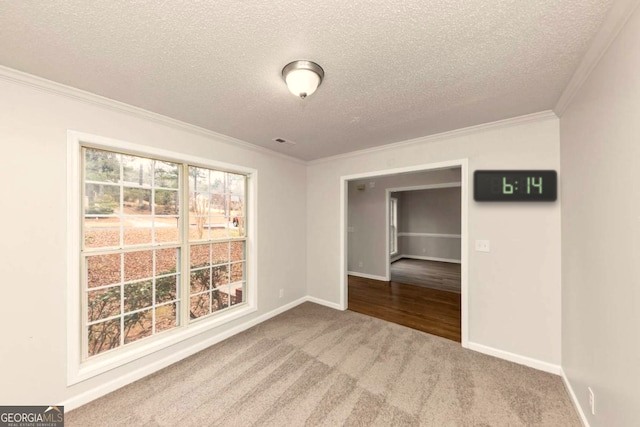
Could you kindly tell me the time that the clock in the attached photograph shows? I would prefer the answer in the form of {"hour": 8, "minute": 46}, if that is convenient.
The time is {"hour": 6, "minute": 14}
